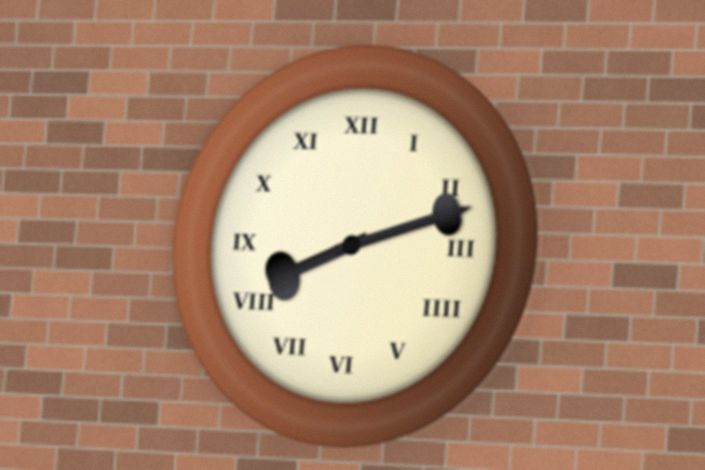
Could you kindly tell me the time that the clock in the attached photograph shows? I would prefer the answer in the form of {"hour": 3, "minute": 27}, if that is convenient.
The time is {"hour": 8, "minute": 12}
